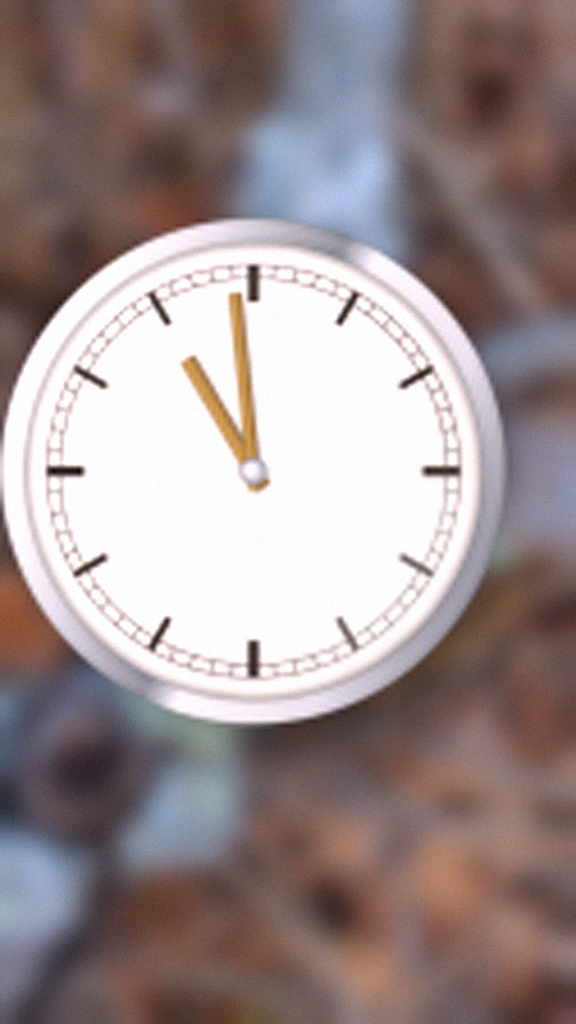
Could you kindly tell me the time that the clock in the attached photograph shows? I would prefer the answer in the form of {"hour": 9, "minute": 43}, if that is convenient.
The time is {"hour": 10, "minute": 59}
